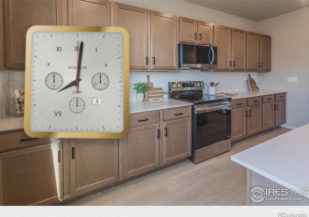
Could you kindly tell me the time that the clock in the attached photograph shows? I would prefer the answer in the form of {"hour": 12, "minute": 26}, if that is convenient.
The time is {"hour": 8, "minute": 1}
